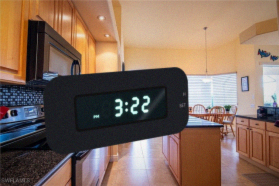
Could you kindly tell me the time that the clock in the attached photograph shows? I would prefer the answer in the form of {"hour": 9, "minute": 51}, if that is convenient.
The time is {"hour": 3, "minute": 22}
